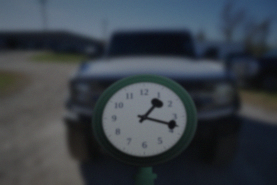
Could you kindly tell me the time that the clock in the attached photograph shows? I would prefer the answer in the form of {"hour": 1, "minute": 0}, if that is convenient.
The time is {"hour": 1, "minute": 18}
